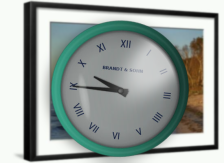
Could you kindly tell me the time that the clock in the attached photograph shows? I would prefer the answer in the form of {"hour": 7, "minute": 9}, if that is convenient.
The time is {"hour": 9, "minute": 45}
